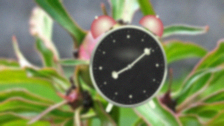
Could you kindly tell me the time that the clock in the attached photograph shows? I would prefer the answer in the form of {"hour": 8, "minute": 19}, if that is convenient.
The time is {"hour": 8, "minute": 9}
